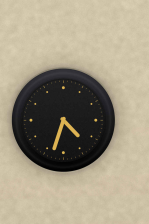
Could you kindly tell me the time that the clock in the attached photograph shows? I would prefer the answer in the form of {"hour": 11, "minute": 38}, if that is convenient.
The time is {"hour": 4, "minute": 33}
